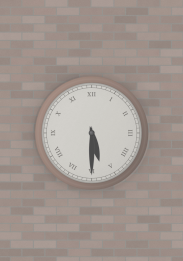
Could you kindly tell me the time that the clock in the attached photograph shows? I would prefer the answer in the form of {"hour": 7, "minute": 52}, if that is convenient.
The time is {"hour": 5, "minute": 30}
